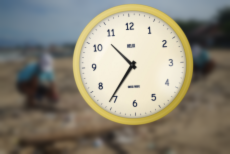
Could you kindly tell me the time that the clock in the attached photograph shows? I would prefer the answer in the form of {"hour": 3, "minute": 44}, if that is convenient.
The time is {"hour": 10, "minute": 36}
